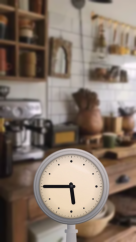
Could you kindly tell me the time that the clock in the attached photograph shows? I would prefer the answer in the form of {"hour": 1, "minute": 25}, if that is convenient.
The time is {"hour": 5, "minute": 45}
